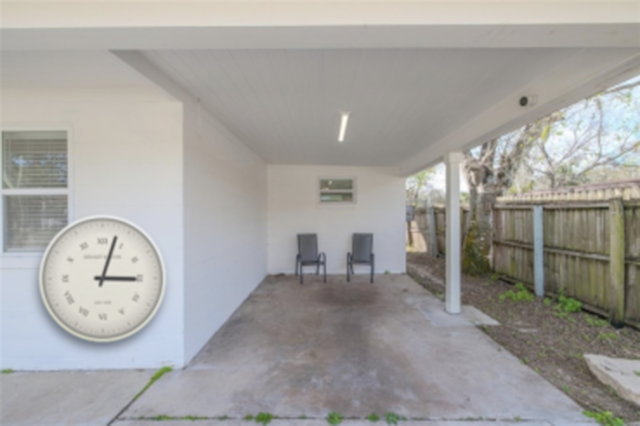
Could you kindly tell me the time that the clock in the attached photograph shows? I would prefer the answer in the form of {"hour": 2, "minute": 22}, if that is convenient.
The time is {"hour": 3, "minute": 3}
